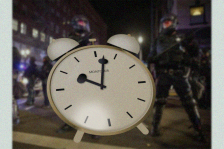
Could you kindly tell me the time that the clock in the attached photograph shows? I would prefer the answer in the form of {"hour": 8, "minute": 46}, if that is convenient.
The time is {"hour": 10, "minute": 2}
